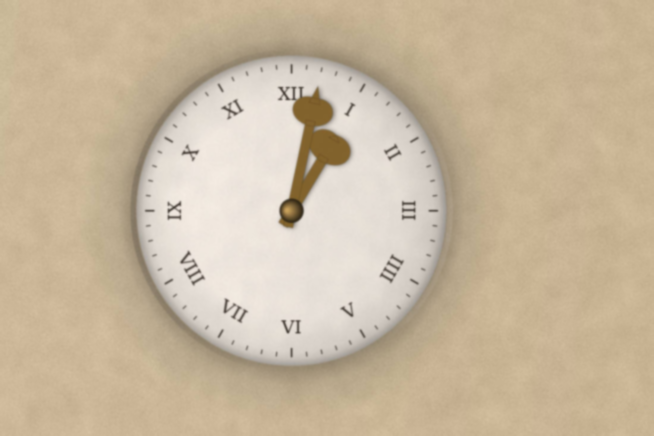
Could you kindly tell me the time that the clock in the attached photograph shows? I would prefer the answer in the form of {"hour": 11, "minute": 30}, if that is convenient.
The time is {"hour": 1, "minute": 2}
